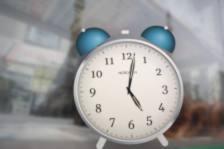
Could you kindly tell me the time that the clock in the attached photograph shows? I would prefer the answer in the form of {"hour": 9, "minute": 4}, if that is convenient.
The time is {"hour": 5, "minute": 2}
